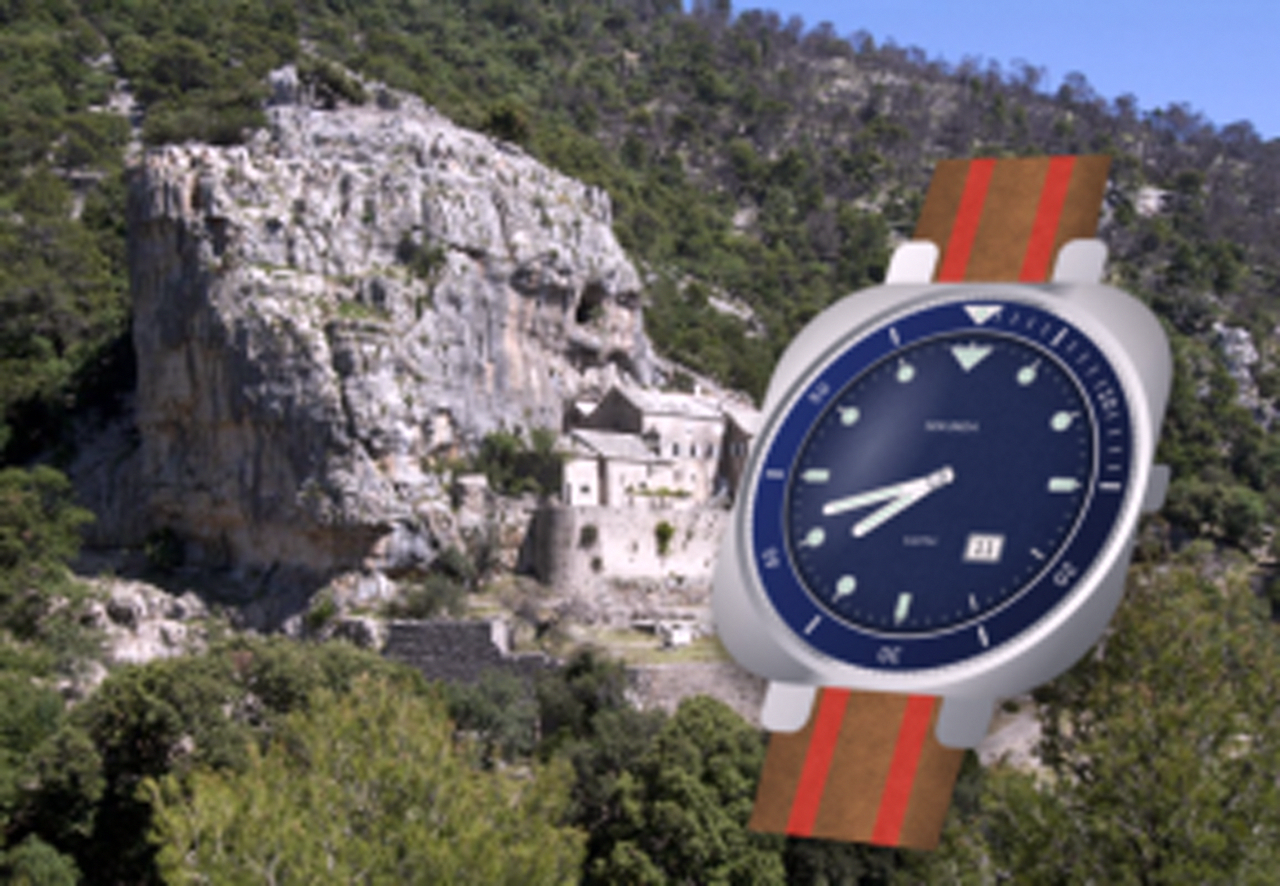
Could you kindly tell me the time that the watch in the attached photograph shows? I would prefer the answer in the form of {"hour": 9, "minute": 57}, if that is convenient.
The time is {"hour": 7, "minute": 42}
